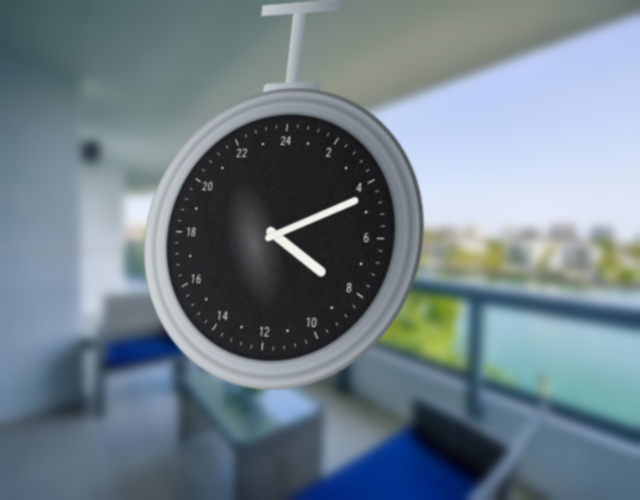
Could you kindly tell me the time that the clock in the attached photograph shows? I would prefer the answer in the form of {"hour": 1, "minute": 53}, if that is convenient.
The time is {"hour": 8, "minute": 11}
